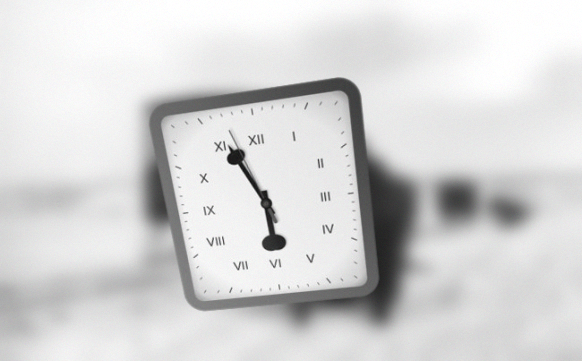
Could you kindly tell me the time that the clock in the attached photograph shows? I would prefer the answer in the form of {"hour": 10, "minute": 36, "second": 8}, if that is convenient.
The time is {"hour": 5, "minute": 55, "second": 57}
